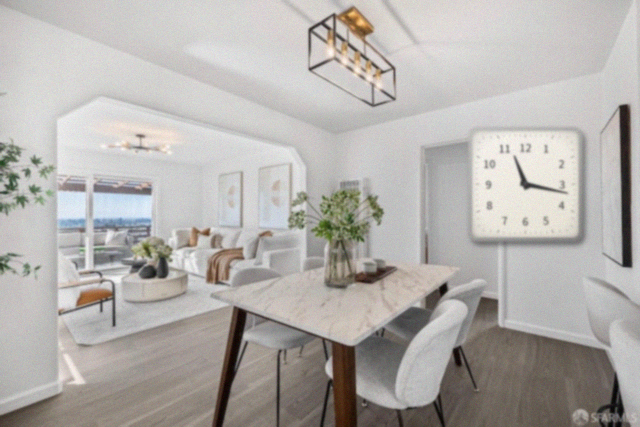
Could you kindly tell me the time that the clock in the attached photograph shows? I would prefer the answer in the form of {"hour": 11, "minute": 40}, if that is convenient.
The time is {"hour": 11, "minute": 17}
